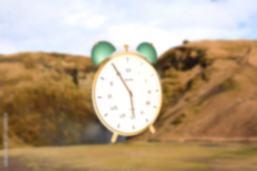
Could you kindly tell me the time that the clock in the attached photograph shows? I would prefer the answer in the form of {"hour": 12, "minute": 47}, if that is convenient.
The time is {"hour": 5, "minute": 55}
